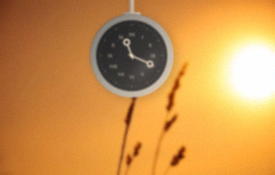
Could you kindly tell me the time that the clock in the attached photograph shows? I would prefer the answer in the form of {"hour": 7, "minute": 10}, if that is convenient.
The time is {"hour": 11, "minute": 19}
